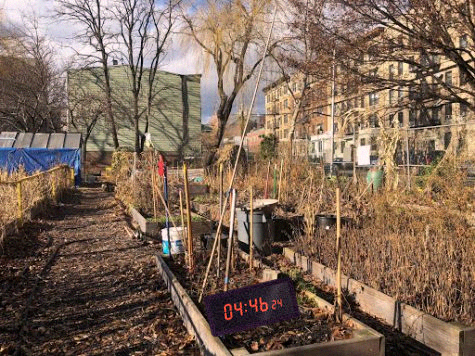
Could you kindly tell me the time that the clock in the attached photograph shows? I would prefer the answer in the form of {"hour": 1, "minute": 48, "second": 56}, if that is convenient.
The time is {"hour": 4, "minute": 46, "second": 24}
